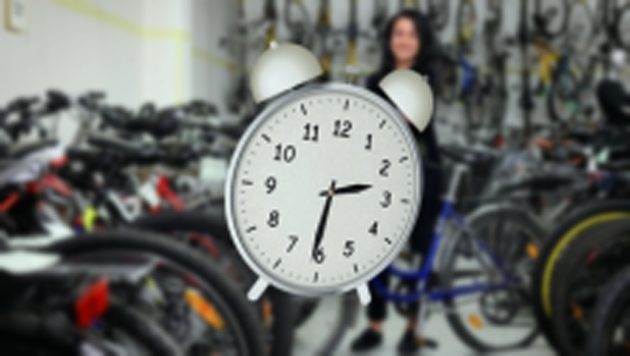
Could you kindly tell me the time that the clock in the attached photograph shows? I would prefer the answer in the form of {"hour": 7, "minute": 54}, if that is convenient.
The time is {"hour": 2, "minute": 31}
